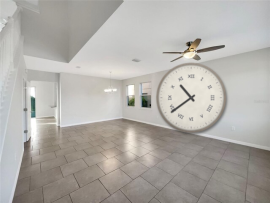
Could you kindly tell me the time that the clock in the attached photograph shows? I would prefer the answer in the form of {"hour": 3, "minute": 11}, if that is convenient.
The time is {"hour": 10, "minute": 39}
